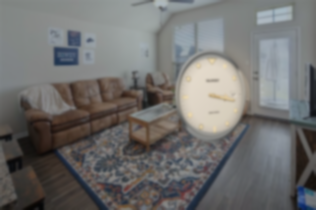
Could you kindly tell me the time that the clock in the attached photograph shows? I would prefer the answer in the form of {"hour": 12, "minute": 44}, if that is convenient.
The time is {"hour": 3, "minute": 17}
